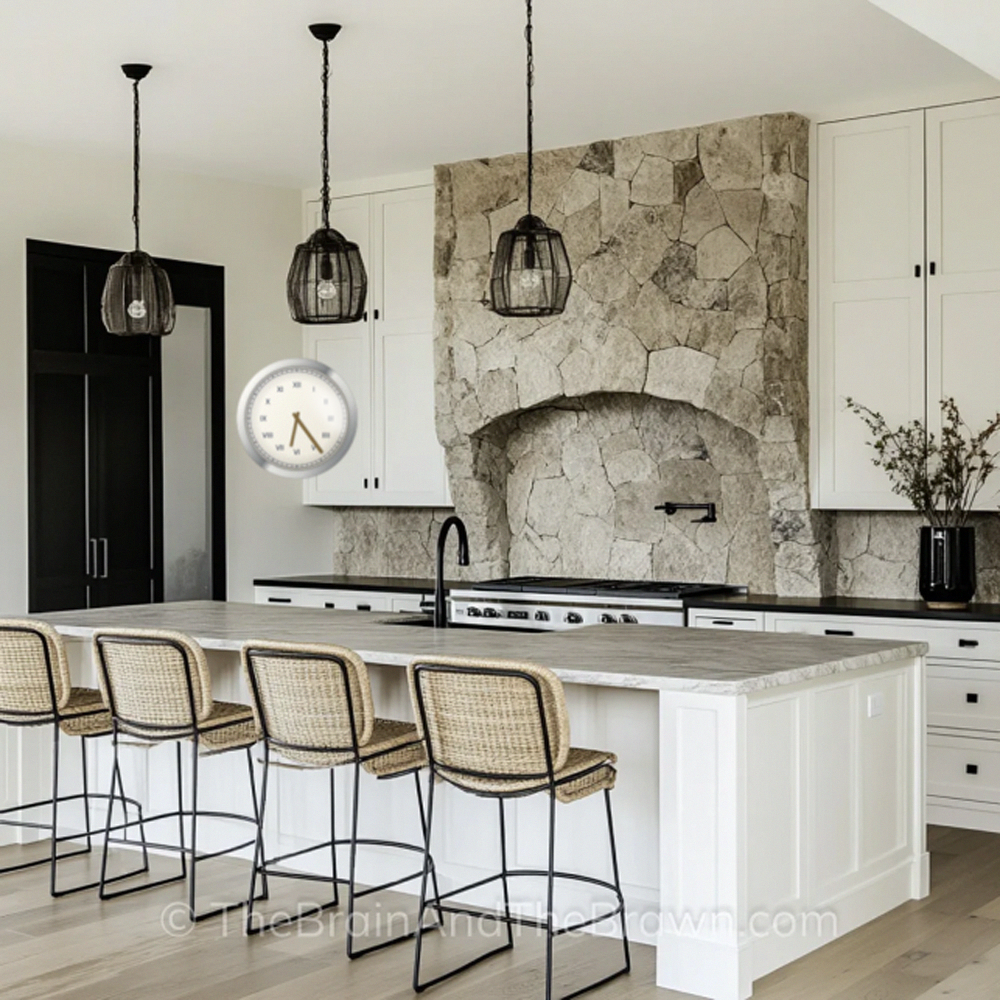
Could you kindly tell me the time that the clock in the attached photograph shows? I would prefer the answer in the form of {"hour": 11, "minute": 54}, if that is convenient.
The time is {"hour": 6, "minute": 24}
